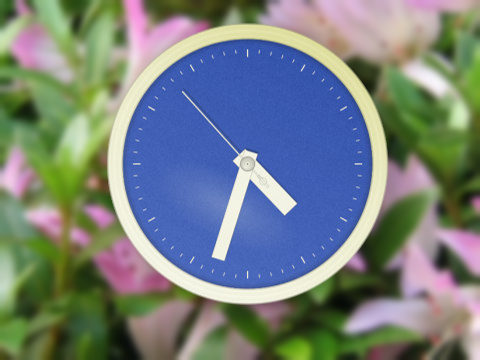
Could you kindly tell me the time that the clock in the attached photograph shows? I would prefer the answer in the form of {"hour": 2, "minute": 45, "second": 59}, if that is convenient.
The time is {"hour": 4, "minute": 32, "second": 53}
